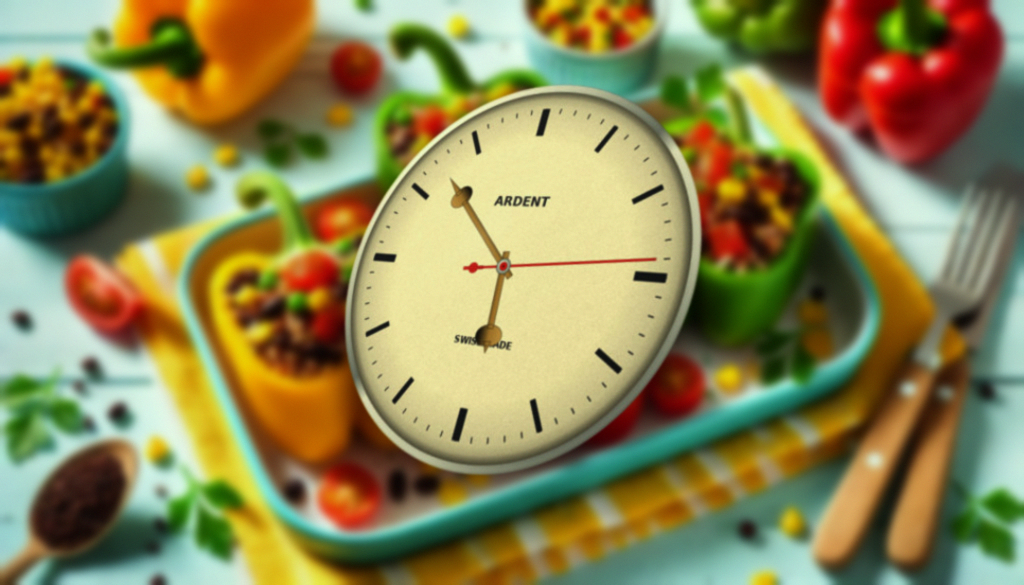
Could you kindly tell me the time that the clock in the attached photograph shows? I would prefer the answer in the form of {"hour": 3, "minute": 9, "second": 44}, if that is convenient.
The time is {"hour": 5, "minute": 52, "second": 14}
